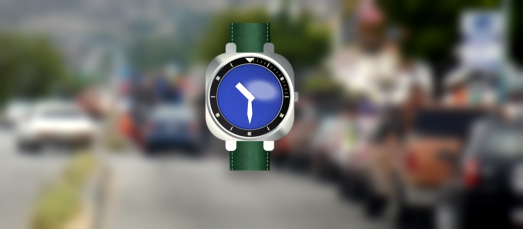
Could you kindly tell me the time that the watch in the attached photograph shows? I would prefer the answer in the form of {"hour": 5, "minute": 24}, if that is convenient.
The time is {"hour": 10, "minute": 30}
